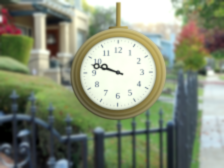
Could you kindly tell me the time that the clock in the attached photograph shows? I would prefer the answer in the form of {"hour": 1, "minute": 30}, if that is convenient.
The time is {"hour": 9, "minute": 48}
